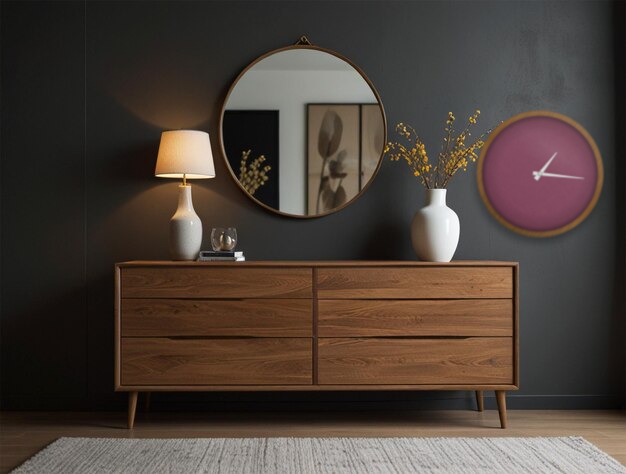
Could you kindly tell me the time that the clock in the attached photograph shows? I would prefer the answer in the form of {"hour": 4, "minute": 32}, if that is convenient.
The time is {"hour": 1, "minute": 16}
